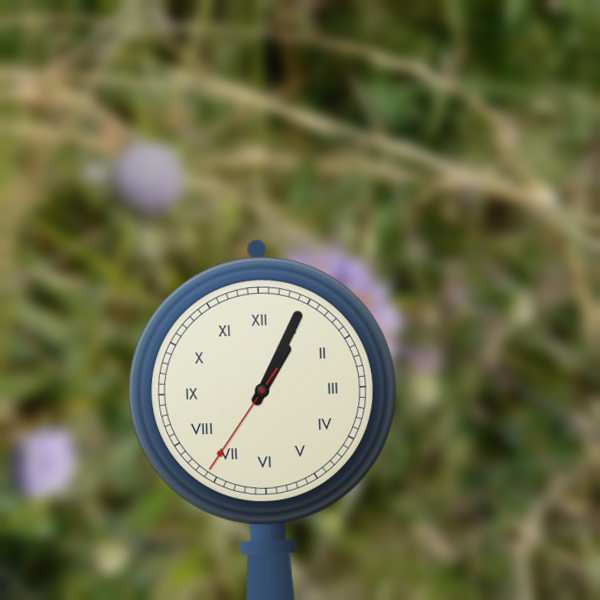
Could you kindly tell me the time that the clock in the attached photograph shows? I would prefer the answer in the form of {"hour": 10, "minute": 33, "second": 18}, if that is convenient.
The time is {"hour": 1, "minute": 4, "second": 36}
